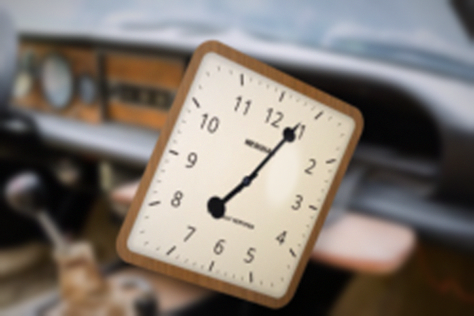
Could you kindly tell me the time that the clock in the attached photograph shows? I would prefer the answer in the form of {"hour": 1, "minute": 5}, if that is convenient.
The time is {"hour": 7, "minute": 4}
